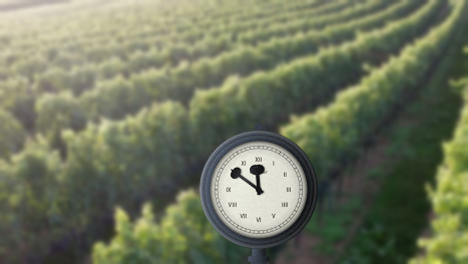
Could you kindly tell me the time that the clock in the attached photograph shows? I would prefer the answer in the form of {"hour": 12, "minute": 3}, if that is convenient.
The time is {"hour": 11, "minute": 51}
